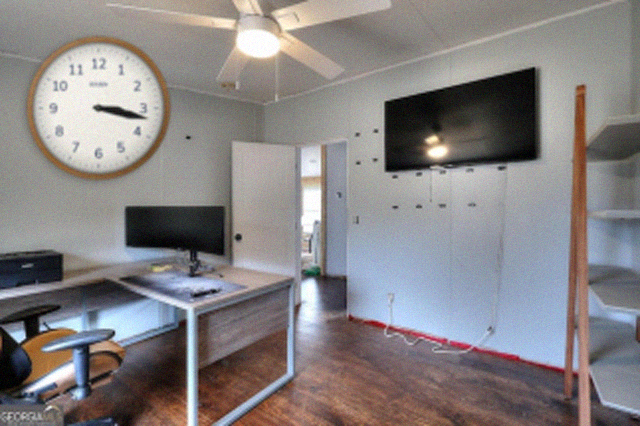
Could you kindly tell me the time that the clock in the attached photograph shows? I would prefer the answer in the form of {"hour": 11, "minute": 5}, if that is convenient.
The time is {"hour": 3, "minute": 17}
